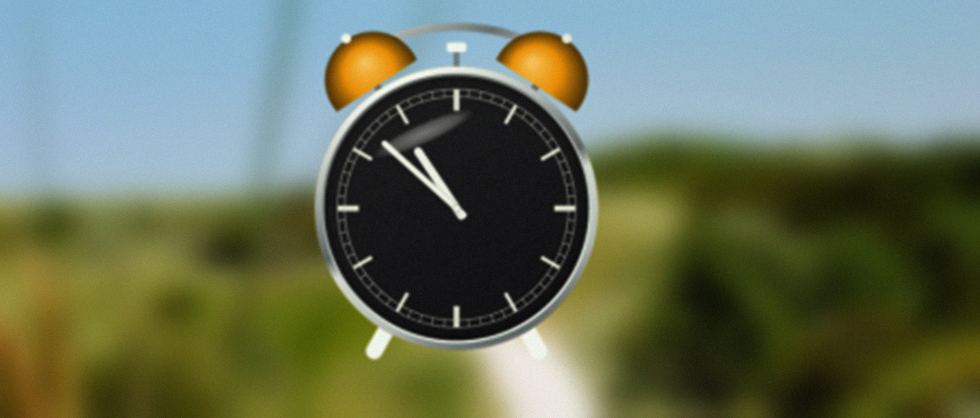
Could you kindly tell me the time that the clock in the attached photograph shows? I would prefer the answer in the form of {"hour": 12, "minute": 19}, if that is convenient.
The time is {"hour": 10, "minute": 52}
